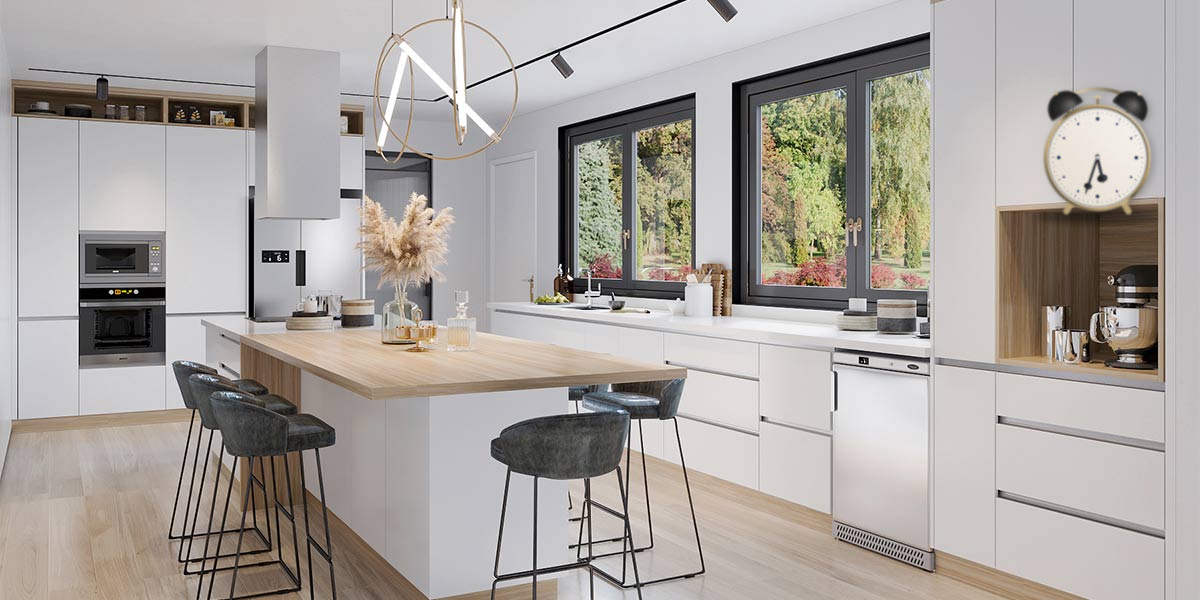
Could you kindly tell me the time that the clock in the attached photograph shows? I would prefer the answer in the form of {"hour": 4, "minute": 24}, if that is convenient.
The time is {"hour": 5, "minute": 33}
